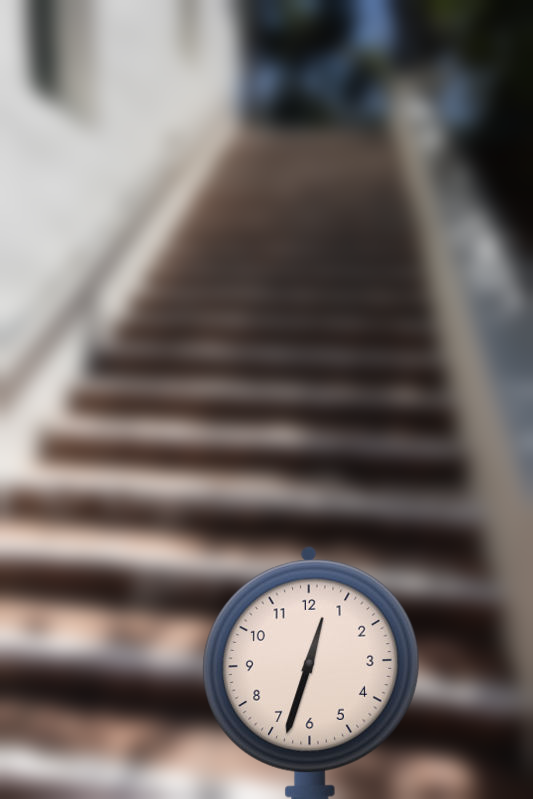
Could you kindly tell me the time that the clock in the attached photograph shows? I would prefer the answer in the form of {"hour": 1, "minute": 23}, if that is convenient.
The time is {"hour": 12, "minute": 33}
